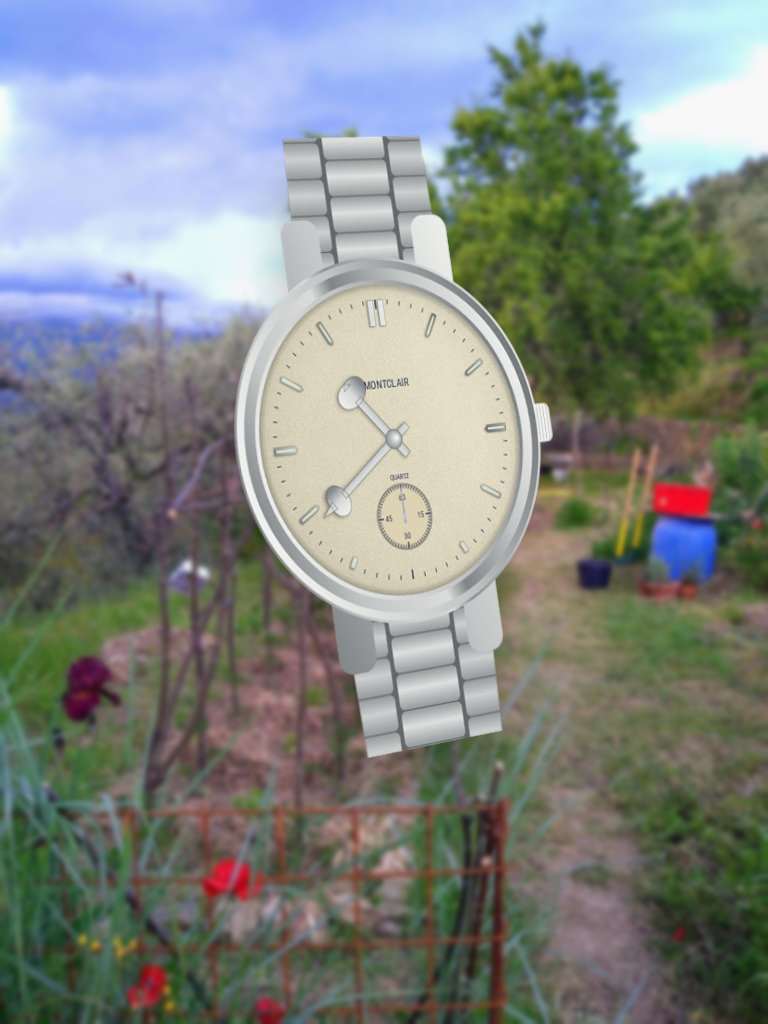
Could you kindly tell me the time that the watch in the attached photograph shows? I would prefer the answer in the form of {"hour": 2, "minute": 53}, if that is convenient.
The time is {"hour": 10, "minute": 39}
